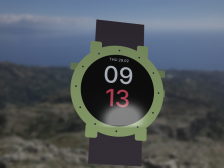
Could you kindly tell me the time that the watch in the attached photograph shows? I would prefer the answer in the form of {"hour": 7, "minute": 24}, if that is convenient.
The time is {"hour": 9, "minute": 13}
